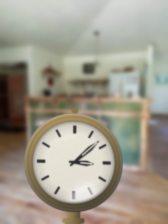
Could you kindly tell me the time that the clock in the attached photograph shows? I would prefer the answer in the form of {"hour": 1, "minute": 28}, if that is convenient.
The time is {"hour": 3, "minute": 8}
